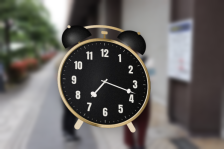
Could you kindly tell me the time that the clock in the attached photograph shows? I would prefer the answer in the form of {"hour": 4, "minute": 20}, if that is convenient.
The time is {"hour": 7, "minute": 18}
